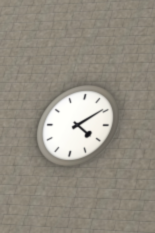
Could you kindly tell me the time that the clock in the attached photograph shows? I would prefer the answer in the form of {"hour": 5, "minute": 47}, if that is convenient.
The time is {"hour": 4, "minute": 9}
